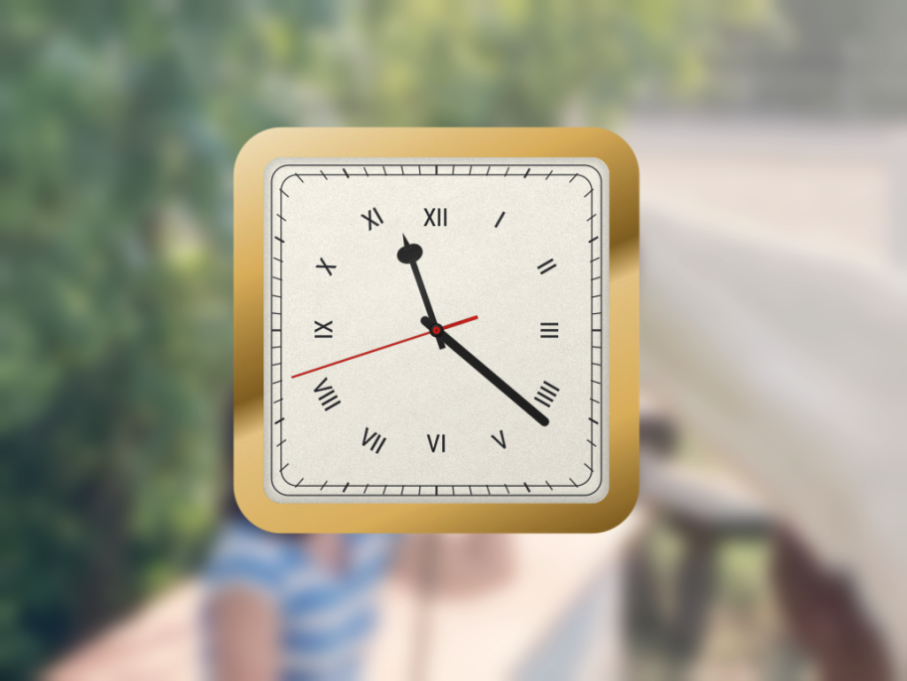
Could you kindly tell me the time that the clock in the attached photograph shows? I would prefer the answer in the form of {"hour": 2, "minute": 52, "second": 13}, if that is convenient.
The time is {"hour": 11, "minute": 21, "second": 42}
